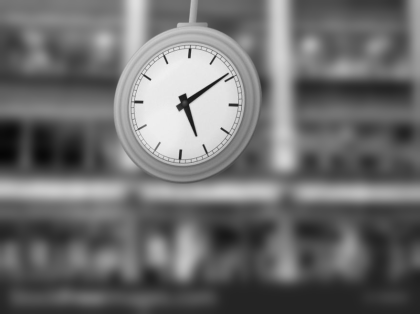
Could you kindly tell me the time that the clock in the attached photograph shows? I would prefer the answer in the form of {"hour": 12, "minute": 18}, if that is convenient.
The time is {"hour": 5, "minute": 9}
